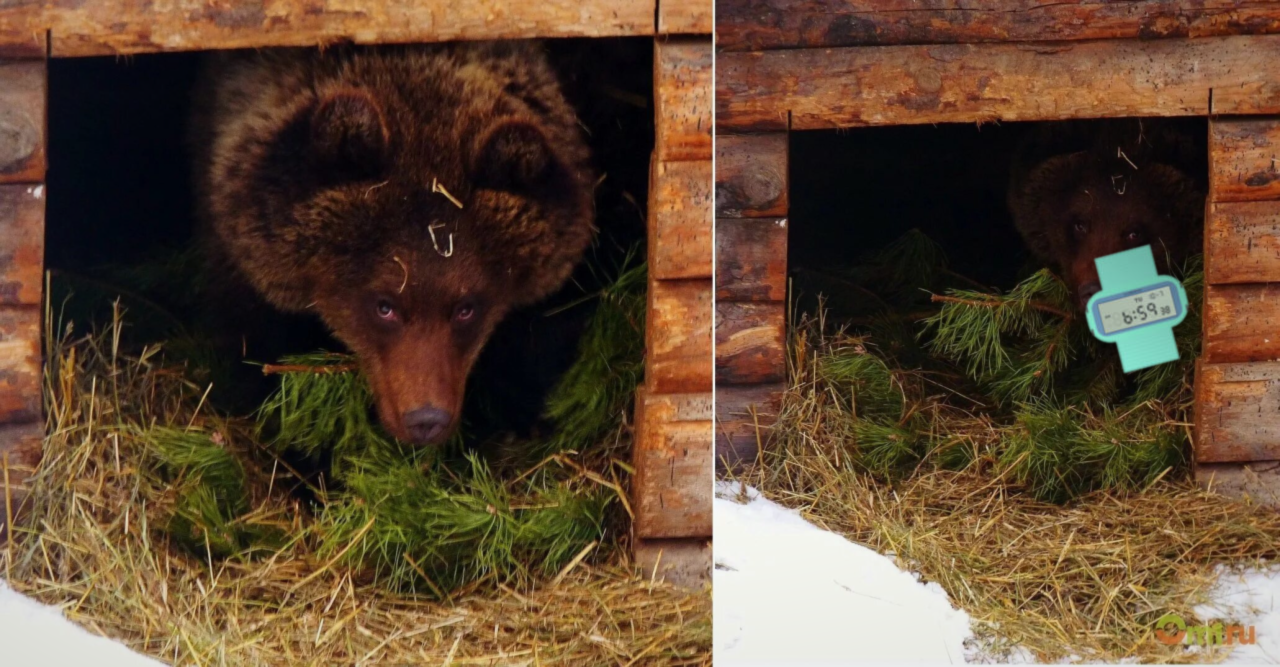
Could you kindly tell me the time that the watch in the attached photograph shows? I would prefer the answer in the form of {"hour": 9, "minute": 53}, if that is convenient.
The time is {"hour": 6, "minute": 59}
